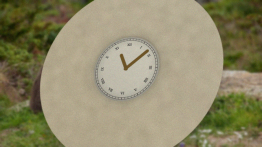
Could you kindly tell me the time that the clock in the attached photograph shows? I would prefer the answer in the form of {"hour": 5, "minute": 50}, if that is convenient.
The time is {"hour": 11, "minute": 8}
